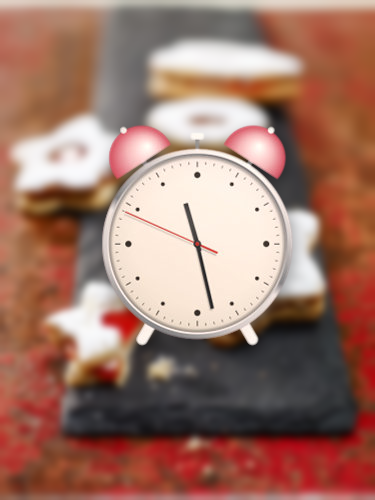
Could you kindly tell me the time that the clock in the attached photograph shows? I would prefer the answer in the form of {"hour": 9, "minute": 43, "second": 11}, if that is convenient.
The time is {"hour": 11, "minute": 27, "second": 49}
